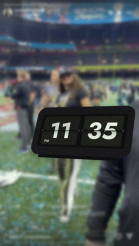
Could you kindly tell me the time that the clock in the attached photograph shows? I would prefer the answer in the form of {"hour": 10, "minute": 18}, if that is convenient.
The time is {"hour": 11, "minute": 35}
